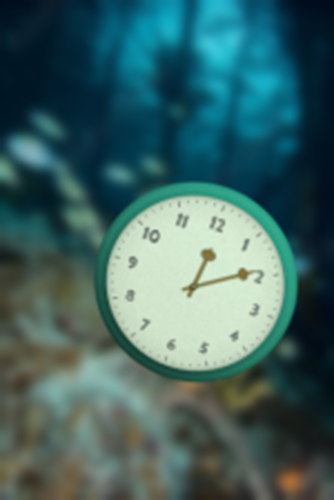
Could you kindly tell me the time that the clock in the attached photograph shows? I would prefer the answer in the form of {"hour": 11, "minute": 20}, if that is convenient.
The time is {"hour": 12, "minute": 9}
